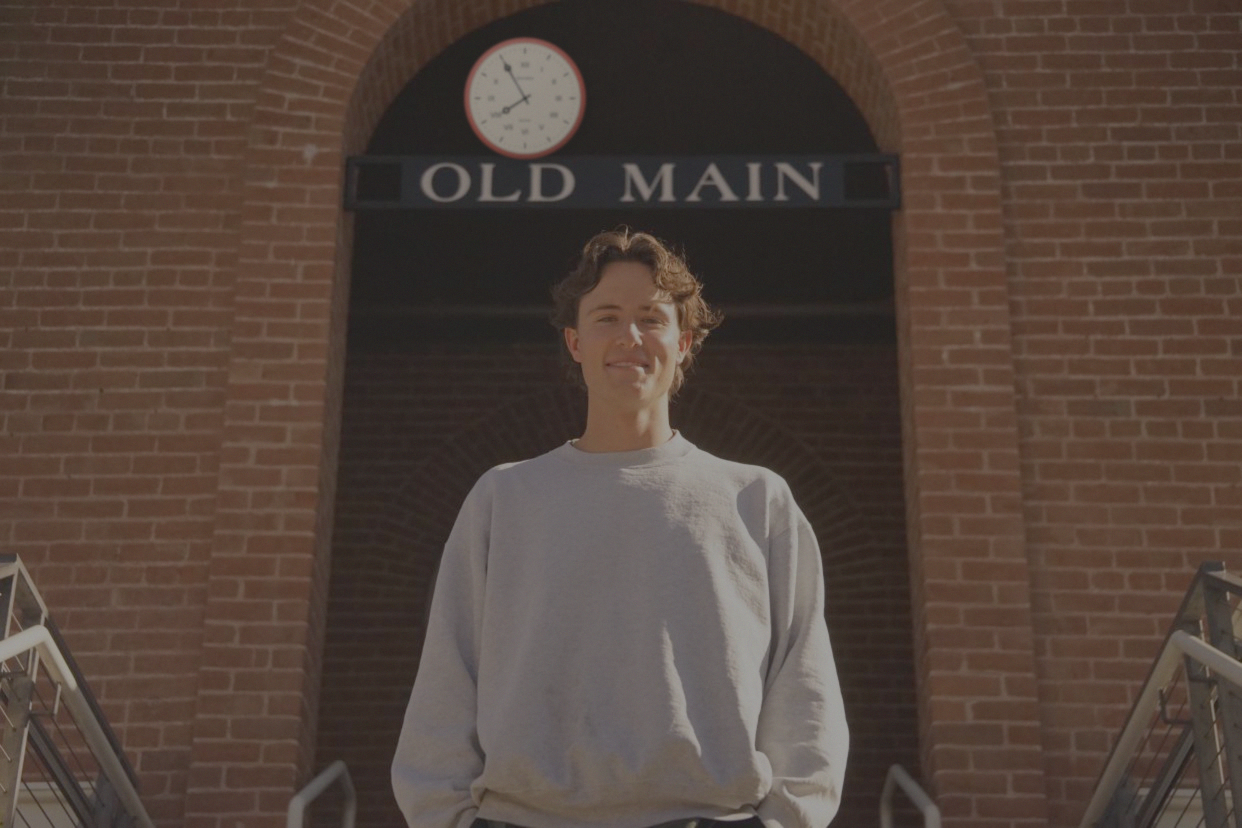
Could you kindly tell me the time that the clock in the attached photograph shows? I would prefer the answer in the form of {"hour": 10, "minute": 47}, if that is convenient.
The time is {"hour": 7, "minute": 55}
